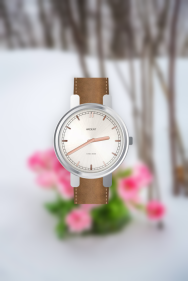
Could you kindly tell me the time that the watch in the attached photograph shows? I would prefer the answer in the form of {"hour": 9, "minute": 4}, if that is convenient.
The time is {"hour": 2, "minute": 40}
